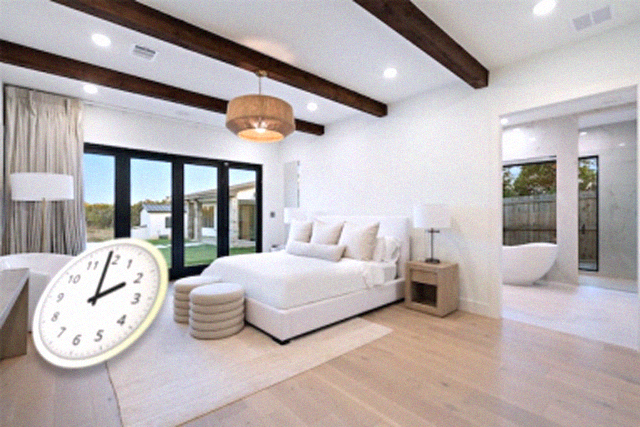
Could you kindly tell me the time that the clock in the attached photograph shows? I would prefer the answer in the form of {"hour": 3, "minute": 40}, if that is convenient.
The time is {"hour": 1, "minute": 59}
